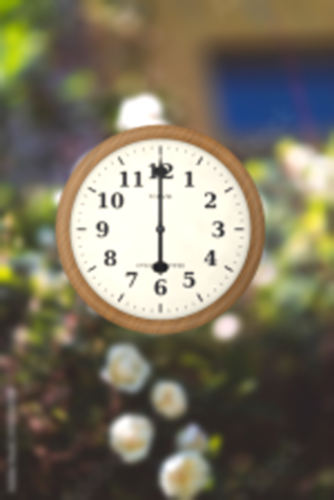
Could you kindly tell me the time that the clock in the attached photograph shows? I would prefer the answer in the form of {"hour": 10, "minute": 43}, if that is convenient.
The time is {"hour": 6, "minute": 0}
